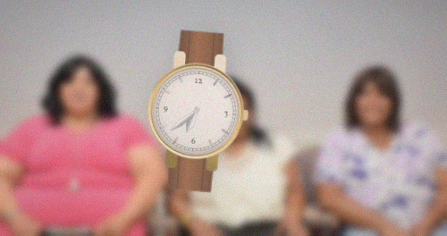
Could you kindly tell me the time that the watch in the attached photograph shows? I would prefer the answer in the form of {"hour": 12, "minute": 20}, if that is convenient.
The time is {"hour": 6, "minute": 38}
